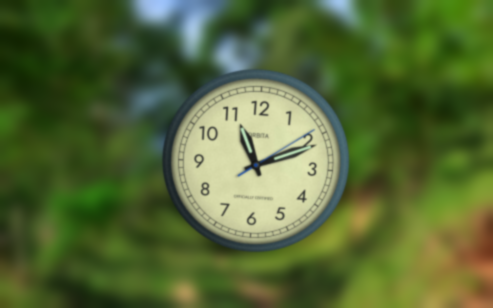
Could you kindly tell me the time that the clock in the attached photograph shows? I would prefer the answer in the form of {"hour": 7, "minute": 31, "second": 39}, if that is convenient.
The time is {"hour": 11, "minute": 11, "second": 9}
